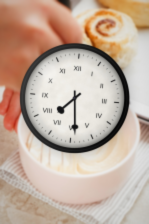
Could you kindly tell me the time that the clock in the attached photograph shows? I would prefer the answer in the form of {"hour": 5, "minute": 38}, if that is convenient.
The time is {"hour": 7, "minute": 29}
